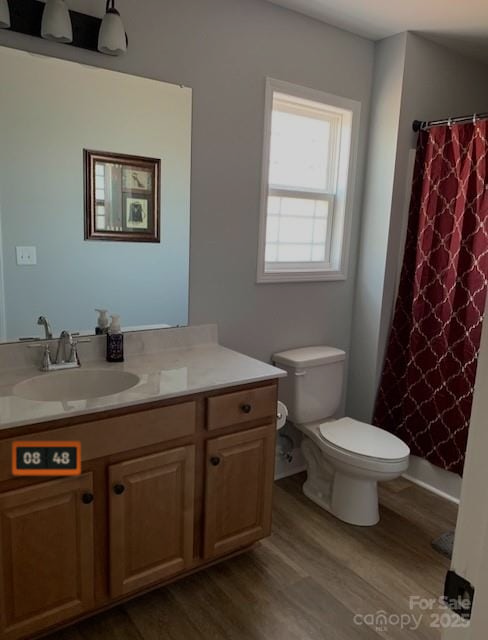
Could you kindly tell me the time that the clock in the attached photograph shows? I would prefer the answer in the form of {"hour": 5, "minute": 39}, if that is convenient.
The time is {"hour": 8, "minute": 48}
